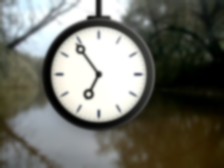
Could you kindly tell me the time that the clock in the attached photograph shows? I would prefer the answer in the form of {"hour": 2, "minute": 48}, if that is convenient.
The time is {"hour": 6, "minute": 54}
